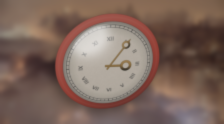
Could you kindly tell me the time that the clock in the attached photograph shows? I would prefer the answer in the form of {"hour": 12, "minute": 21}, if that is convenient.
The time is {"hour": 3, "minute": 6}
